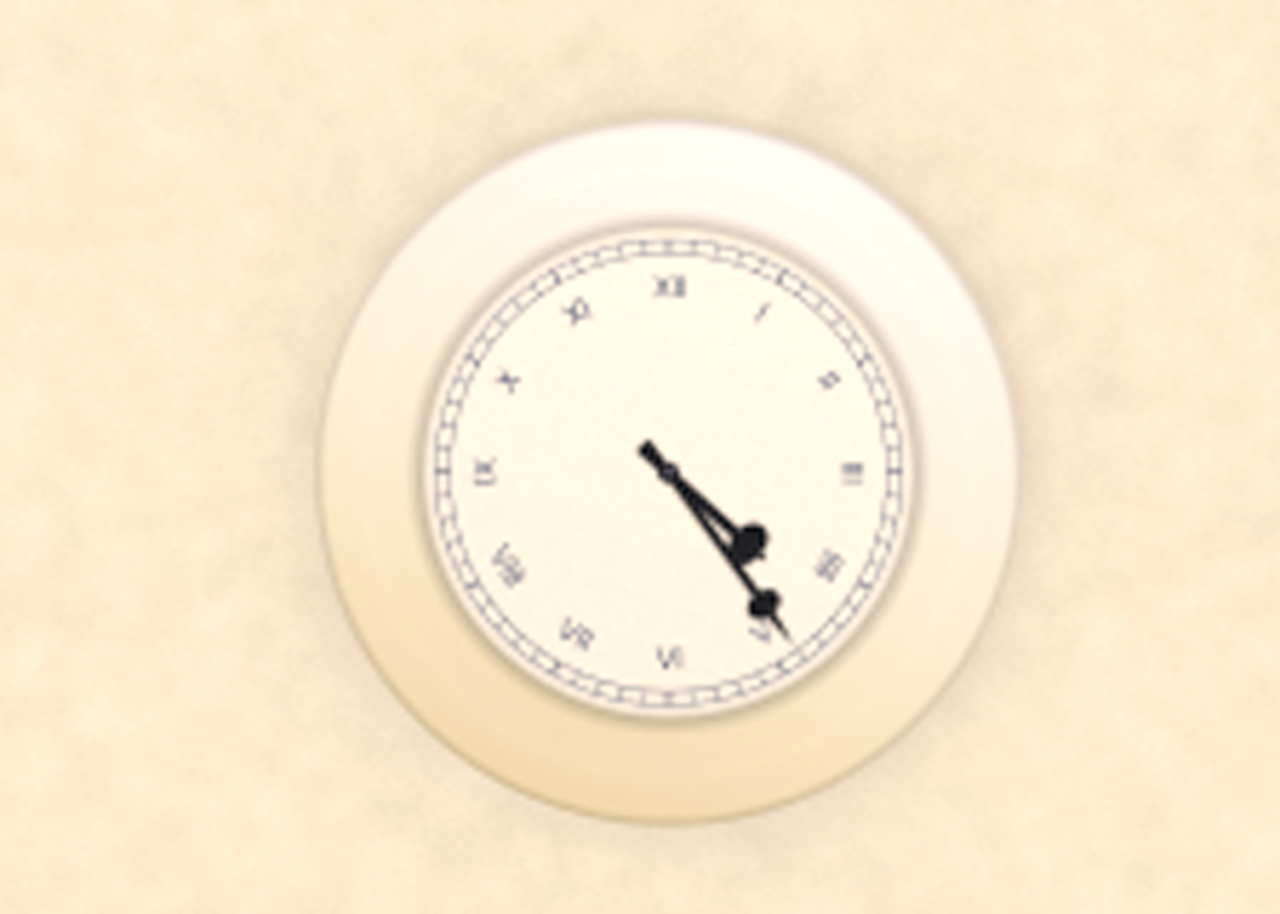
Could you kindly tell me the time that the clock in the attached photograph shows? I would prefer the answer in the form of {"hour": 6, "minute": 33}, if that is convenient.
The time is {"hour": 4, "minute": 24}
